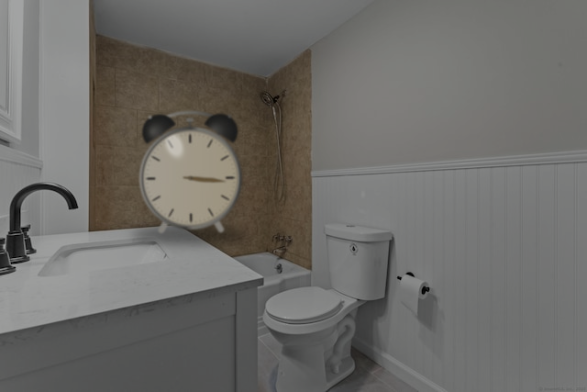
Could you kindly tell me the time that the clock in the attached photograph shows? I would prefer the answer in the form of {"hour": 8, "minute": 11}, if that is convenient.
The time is {"hour": 3, "minute": 16}
